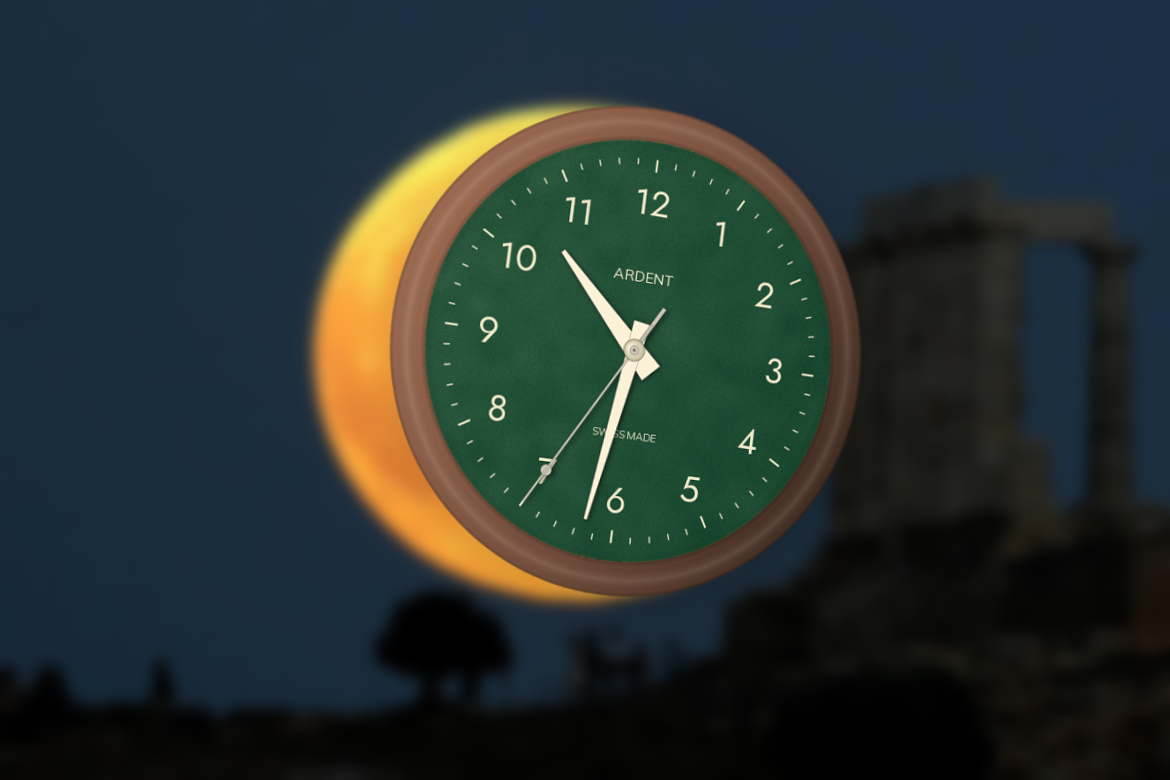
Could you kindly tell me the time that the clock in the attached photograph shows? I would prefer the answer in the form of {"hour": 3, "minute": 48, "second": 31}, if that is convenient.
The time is {"hour": 10, "minute": 31, "second": 35}
